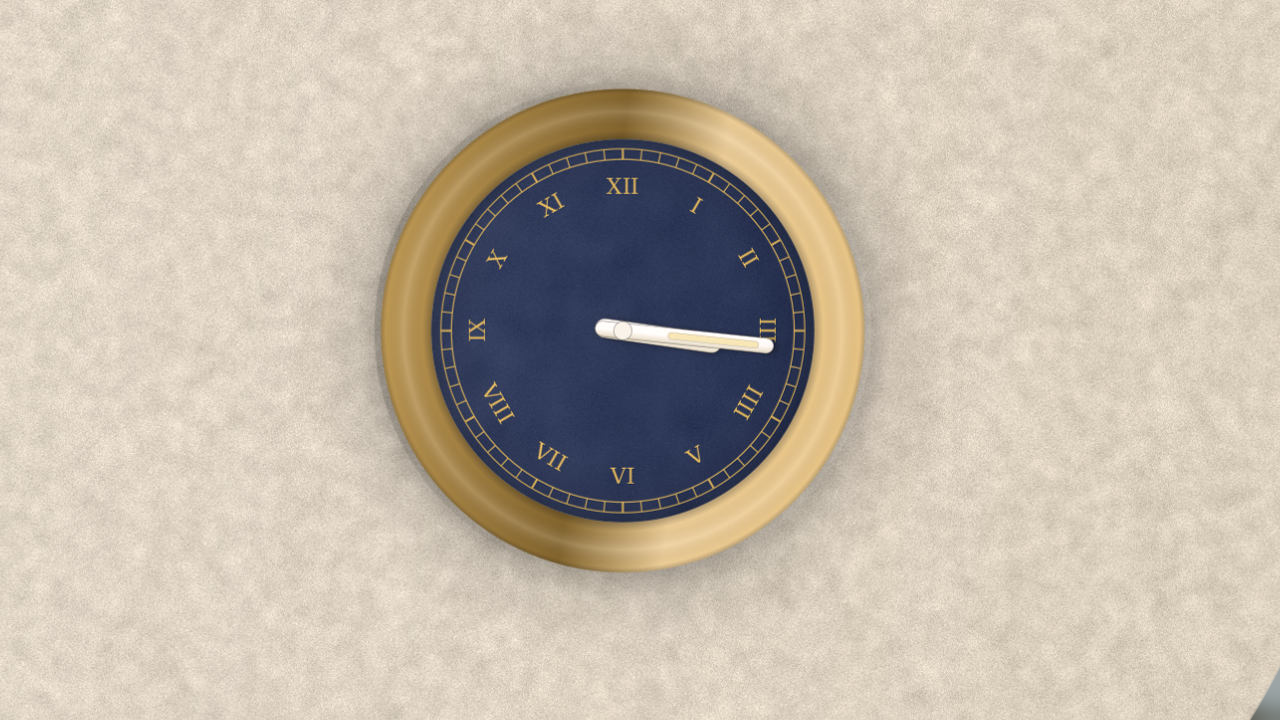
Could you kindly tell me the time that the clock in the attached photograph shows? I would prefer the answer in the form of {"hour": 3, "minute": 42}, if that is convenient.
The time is {"hour": 3, "minute": 16}
